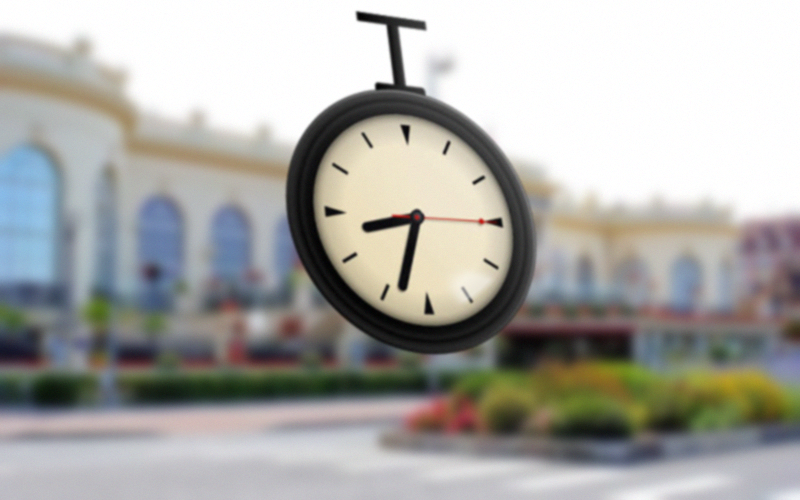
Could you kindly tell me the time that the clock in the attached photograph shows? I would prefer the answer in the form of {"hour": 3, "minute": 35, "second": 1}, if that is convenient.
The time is {"hour": 8, "minute": 33, "second": 15}
